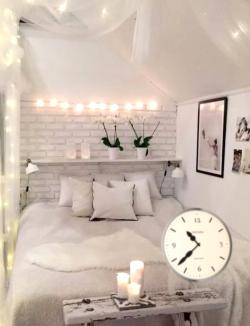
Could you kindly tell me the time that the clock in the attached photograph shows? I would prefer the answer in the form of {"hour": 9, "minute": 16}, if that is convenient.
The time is {"hour": 10, "minute": 38}
